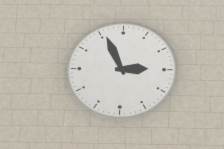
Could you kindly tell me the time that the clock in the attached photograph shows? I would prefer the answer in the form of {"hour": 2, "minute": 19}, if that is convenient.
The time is {"hour": 2, "minute": 56}
